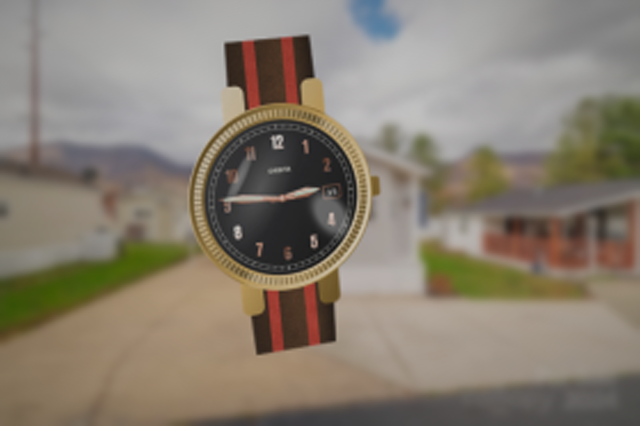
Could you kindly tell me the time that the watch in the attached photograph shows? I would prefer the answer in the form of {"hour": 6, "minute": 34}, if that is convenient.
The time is {"hour": 2, "minute": 46}
